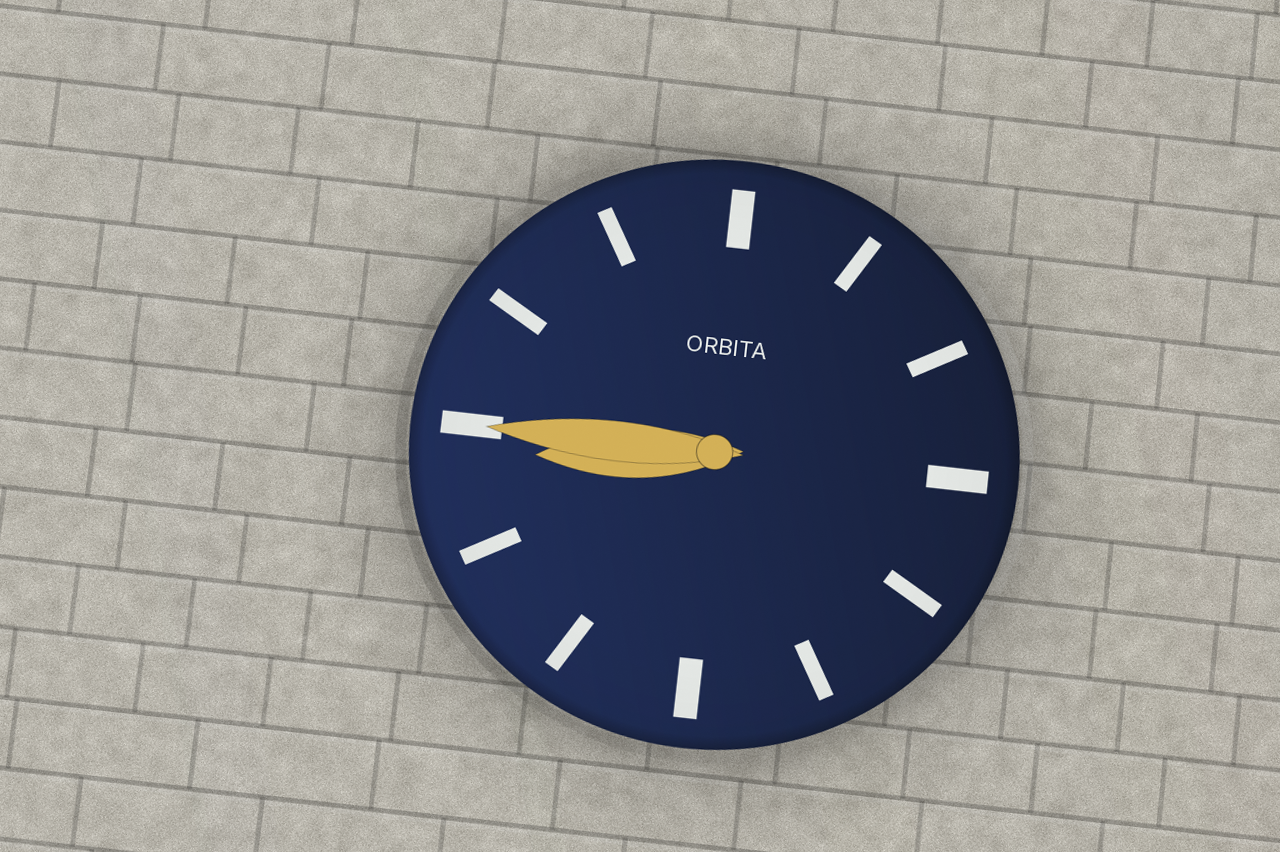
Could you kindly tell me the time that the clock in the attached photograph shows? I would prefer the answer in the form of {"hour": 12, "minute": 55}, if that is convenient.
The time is {"hour": 8, "minute": 45}
